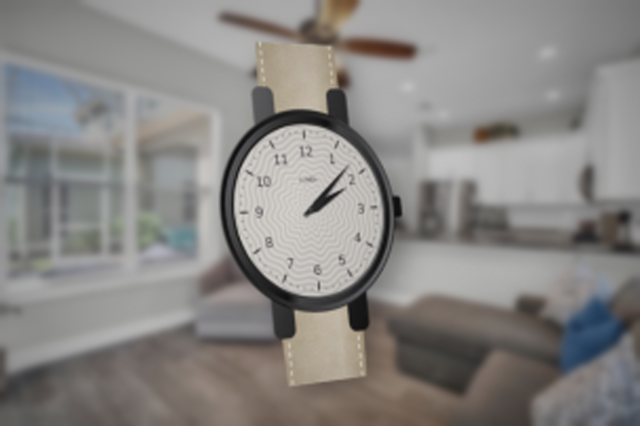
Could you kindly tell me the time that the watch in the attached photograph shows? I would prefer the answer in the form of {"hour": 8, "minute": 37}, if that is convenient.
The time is {"hour": 2, "minute": 8}
